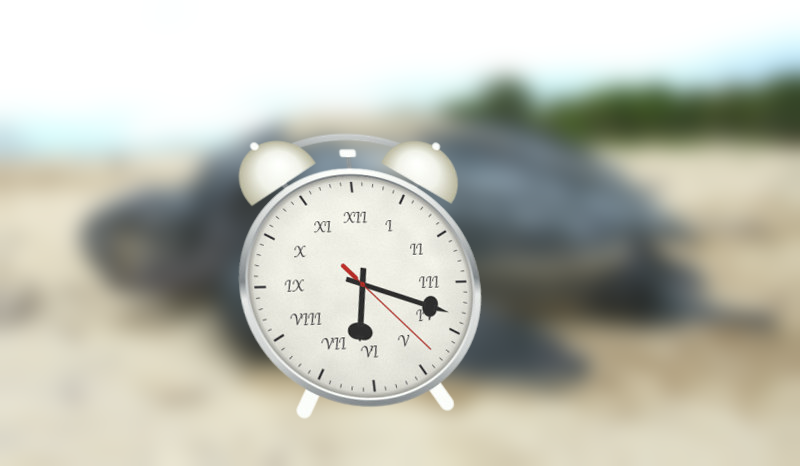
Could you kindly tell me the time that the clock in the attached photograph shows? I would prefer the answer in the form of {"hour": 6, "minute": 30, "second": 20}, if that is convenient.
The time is {"hour": 6, "minute": 18, "second": 23}
